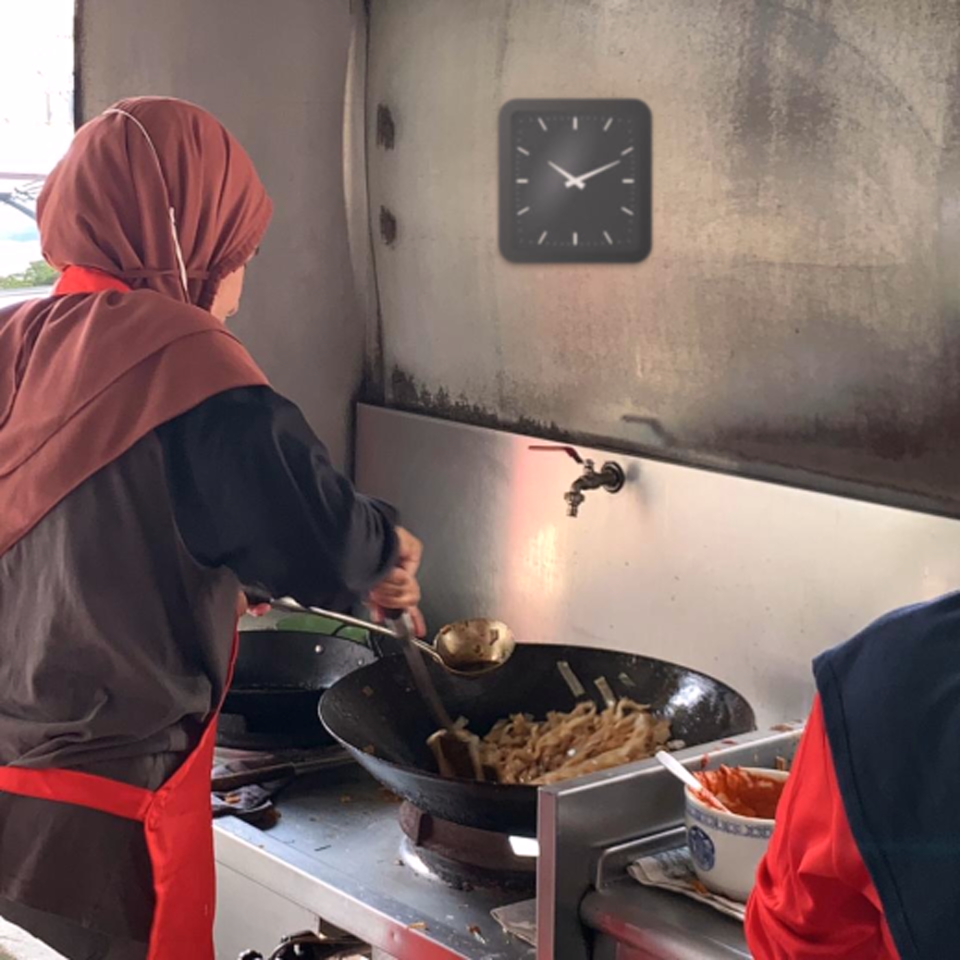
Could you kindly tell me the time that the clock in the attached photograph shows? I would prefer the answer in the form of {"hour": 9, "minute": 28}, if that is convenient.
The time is {"hour": 10, "minute": 11}
